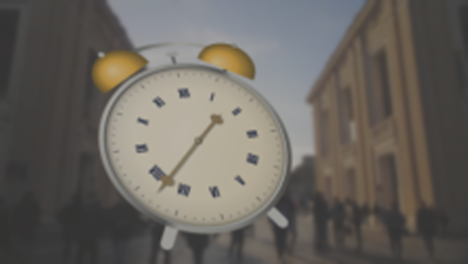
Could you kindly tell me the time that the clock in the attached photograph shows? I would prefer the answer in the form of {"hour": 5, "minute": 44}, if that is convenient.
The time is {"hour": 1, "minute": 38}
